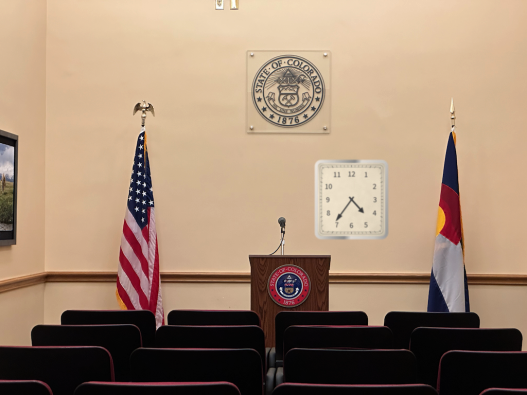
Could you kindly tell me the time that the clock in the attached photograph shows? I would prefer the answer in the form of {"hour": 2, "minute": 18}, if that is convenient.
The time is {"hour": 4, "minute": 36}
